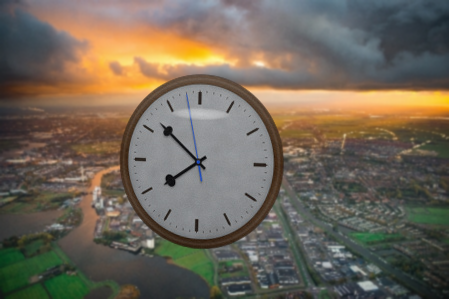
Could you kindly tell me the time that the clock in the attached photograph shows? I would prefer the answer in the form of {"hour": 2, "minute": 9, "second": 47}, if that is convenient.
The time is {"hour": 7, "minute": 51, "second": 58}
